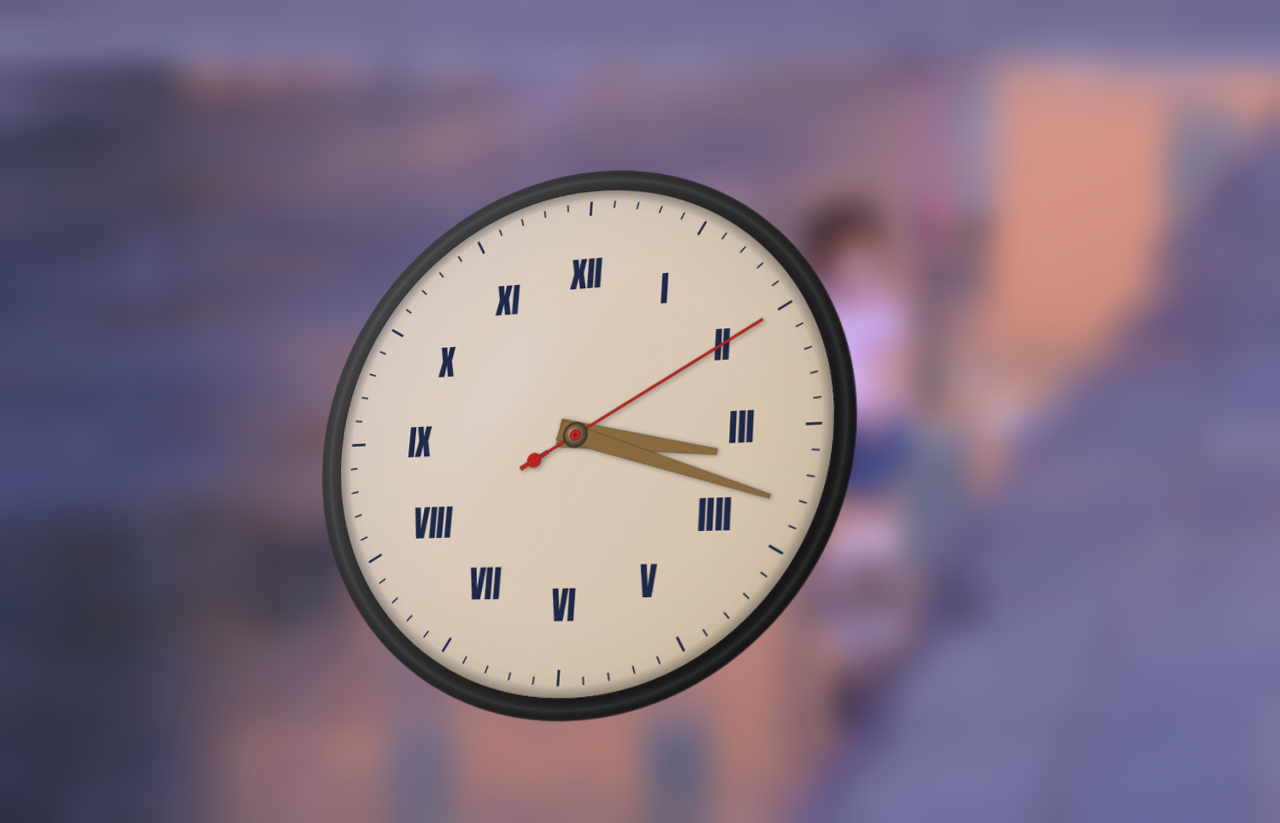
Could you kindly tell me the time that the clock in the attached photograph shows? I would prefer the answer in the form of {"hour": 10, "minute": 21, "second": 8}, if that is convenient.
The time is {"hour": 3, "minute": 18, "second": 10}
